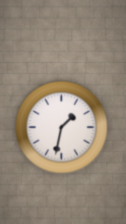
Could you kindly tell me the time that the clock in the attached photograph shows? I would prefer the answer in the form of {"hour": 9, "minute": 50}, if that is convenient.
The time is {"hour": 1, "minute": 32}
